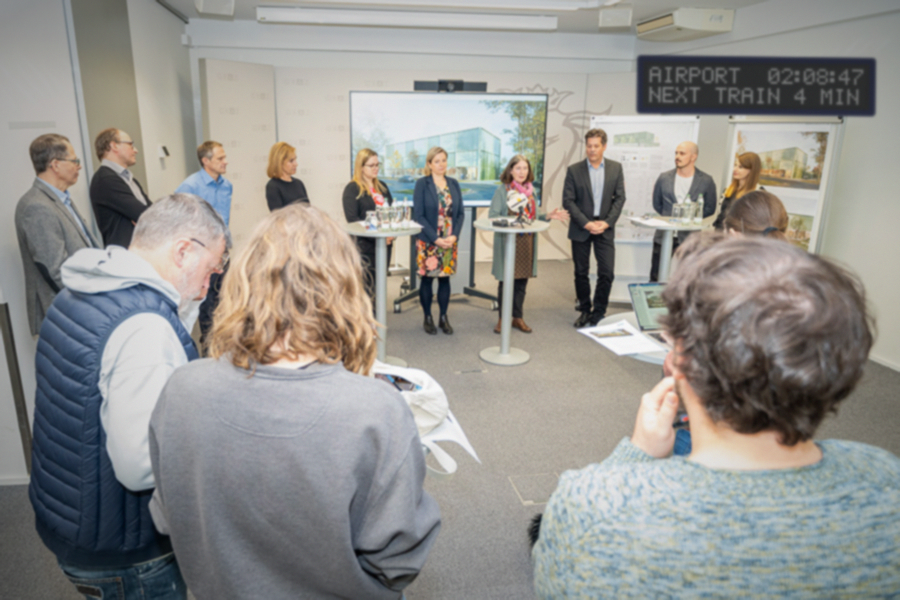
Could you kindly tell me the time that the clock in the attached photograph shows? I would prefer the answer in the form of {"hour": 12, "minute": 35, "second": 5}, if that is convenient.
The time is {"hour": 2, "minute": 8, "second": 47}
